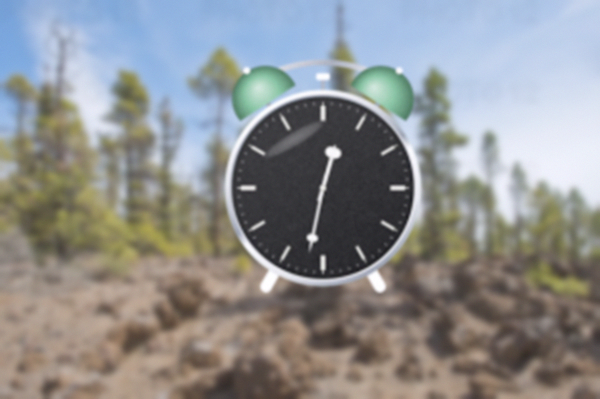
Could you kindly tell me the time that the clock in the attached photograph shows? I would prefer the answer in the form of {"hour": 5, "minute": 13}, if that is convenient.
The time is {"hour": 12, "minute": 32}
